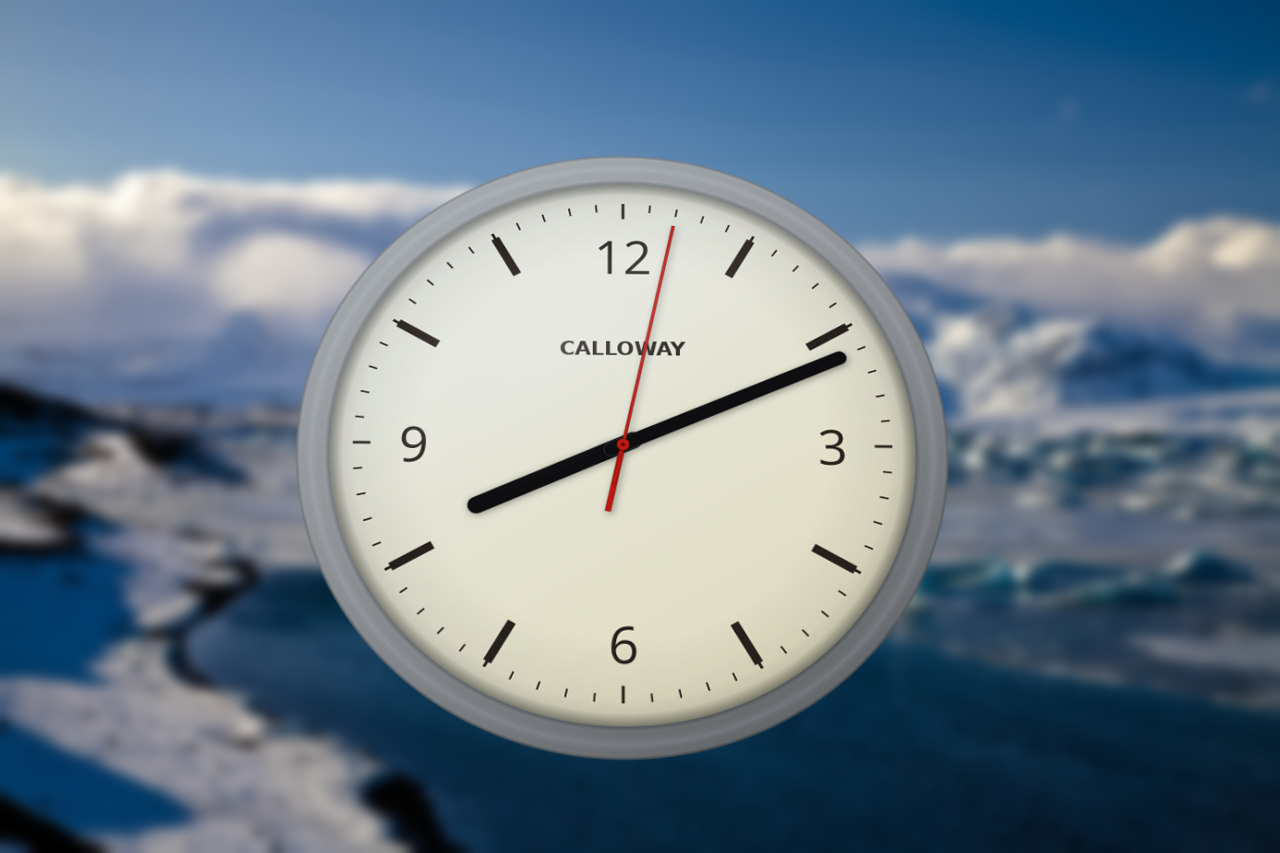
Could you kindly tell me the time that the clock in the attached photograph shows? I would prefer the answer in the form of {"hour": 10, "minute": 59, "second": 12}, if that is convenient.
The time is {"hour": 8, "minute": 11, "second": 2}
